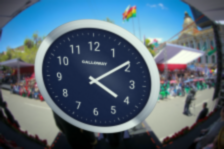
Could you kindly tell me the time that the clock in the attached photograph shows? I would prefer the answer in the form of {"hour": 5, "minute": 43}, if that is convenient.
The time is {"hour": 4, "minute": 9}
